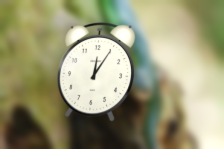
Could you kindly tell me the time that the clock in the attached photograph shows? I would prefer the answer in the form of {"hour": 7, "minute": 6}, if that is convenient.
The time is {"hour": 12, "minute": 5}
